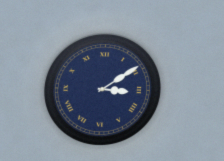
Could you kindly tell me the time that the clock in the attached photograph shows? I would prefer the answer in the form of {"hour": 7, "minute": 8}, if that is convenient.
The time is {"hour": 3, "minute": 9}
